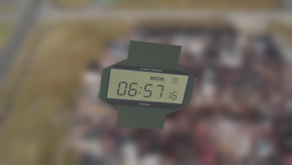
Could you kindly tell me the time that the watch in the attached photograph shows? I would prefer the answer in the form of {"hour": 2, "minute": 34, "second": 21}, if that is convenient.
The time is {"hour": 6, "minute": 57, "second": 16}
